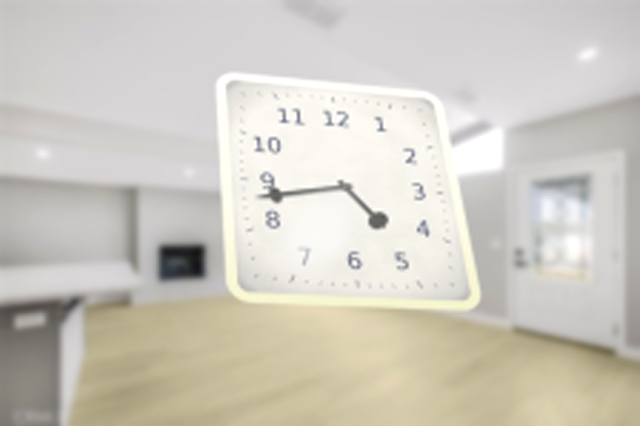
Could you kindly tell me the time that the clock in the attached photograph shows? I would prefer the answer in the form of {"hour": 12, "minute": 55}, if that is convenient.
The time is {"hour": 4, "minute": 43}
